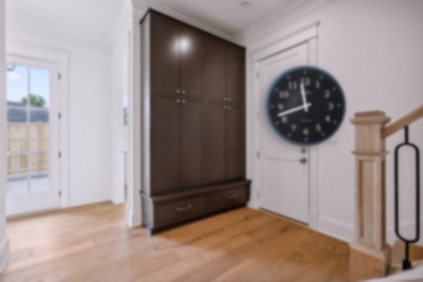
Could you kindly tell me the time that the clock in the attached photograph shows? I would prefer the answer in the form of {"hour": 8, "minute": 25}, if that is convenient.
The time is {"hour": 11, "minute": 42}
